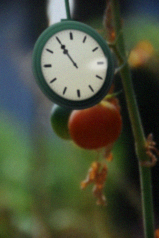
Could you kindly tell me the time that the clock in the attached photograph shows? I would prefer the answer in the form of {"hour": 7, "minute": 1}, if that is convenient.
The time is {"hour": 10, "minute": 55}
